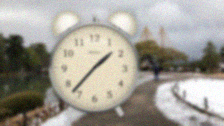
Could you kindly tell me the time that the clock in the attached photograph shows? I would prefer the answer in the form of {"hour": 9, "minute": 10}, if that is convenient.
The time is {"hour": 1, "minute": 37}
